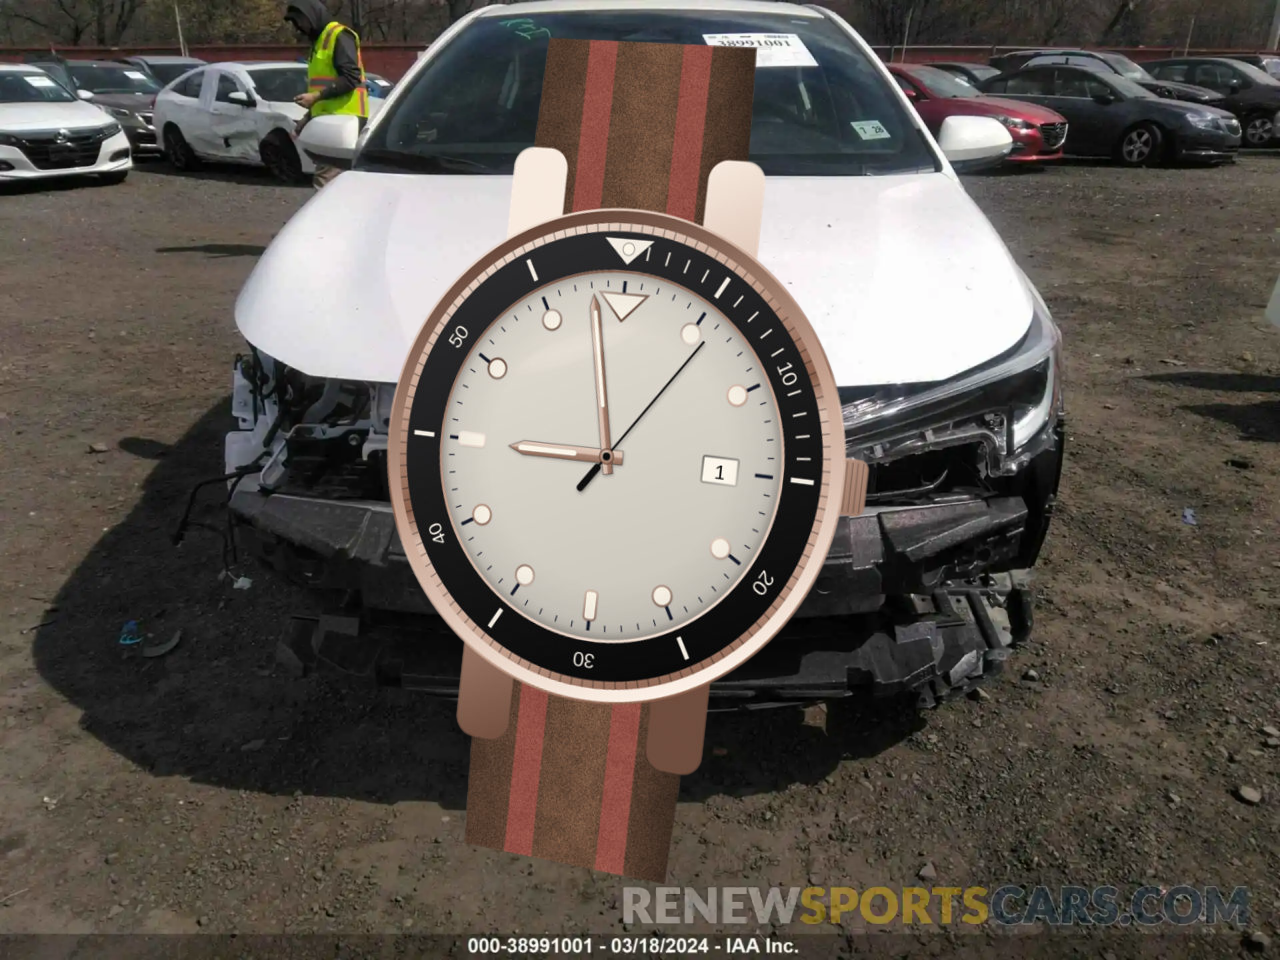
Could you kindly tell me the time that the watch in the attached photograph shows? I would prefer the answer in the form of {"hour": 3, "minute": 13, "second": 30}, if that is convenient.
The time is {"hour": 8, "minute": 58, "second": 6}
